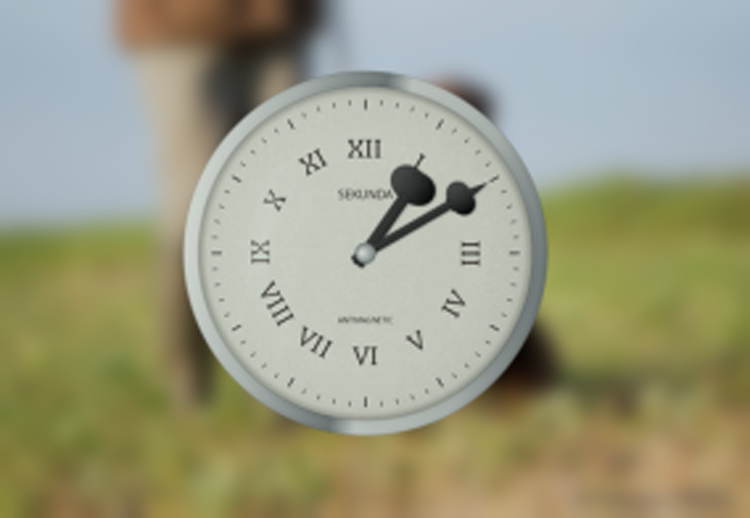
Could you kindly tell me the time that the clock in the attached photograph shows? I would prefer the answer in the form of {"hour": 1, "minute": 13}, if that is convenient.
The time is {"hour": 1, "minute": 10}
